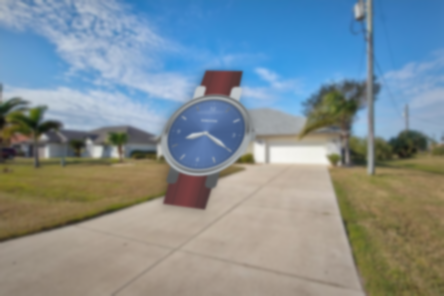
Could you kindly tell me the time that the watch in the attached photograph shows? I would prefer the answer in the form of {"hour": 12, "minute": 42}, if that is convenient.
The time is {"hour": 8, "minute": 20}
